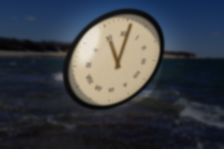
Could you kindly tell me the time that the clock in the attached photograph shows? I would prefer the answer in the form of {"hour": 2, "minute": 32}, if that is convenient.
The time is {"hour": 11, "minute": 1}
